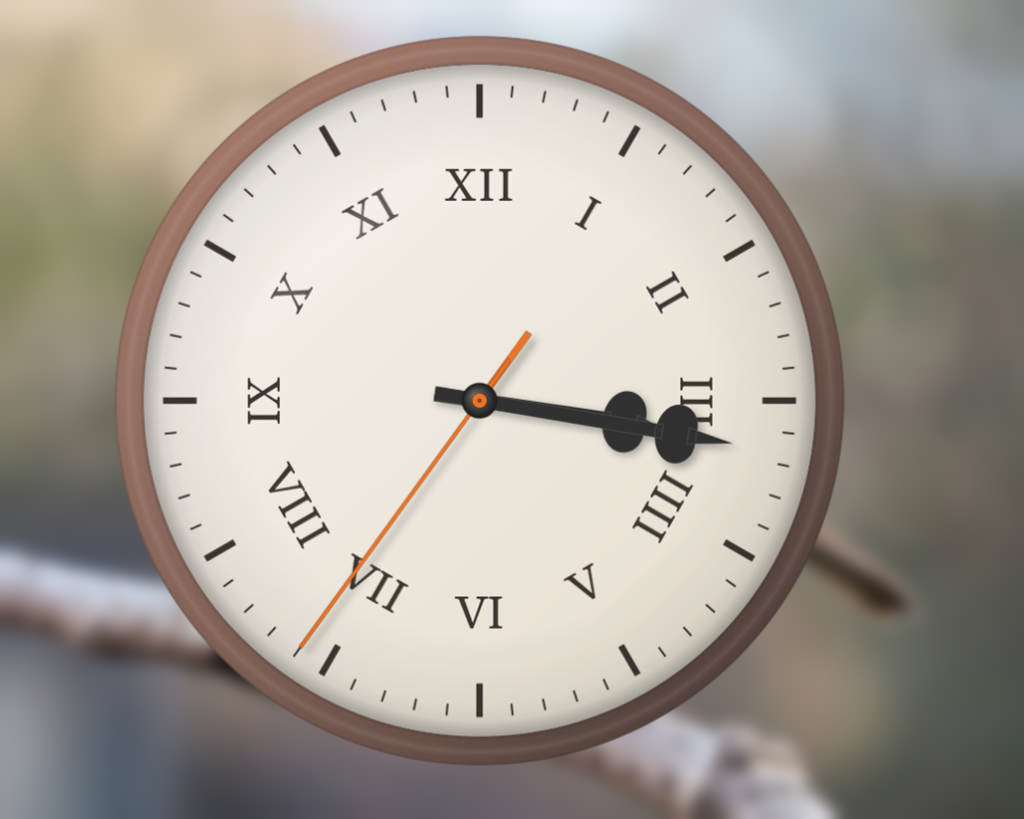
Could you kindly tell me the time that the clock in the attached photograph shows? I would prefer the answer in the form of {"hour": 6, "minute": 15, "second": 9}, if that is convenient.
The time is {"hour": 3, "minute": 16, "second": 36}
